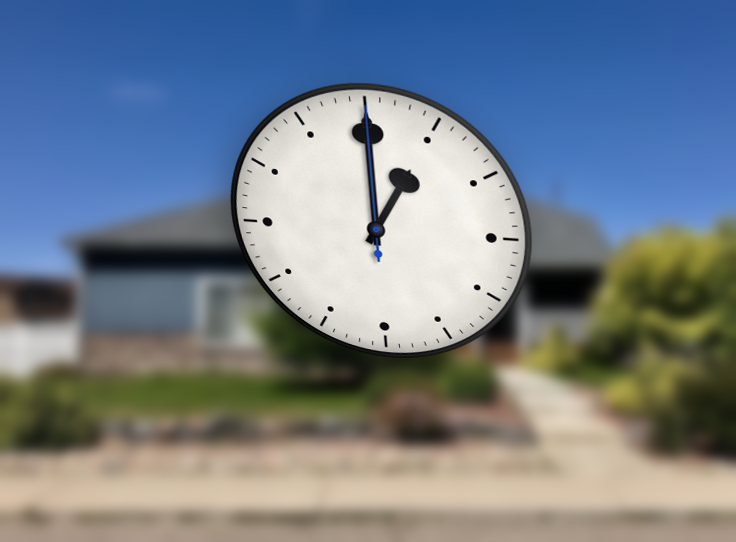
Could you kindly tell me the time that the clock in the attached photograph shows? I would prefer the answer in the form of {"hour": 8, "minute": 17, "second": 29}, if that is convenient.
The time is {"hour": 1, "minute": 0, "second": 0}
